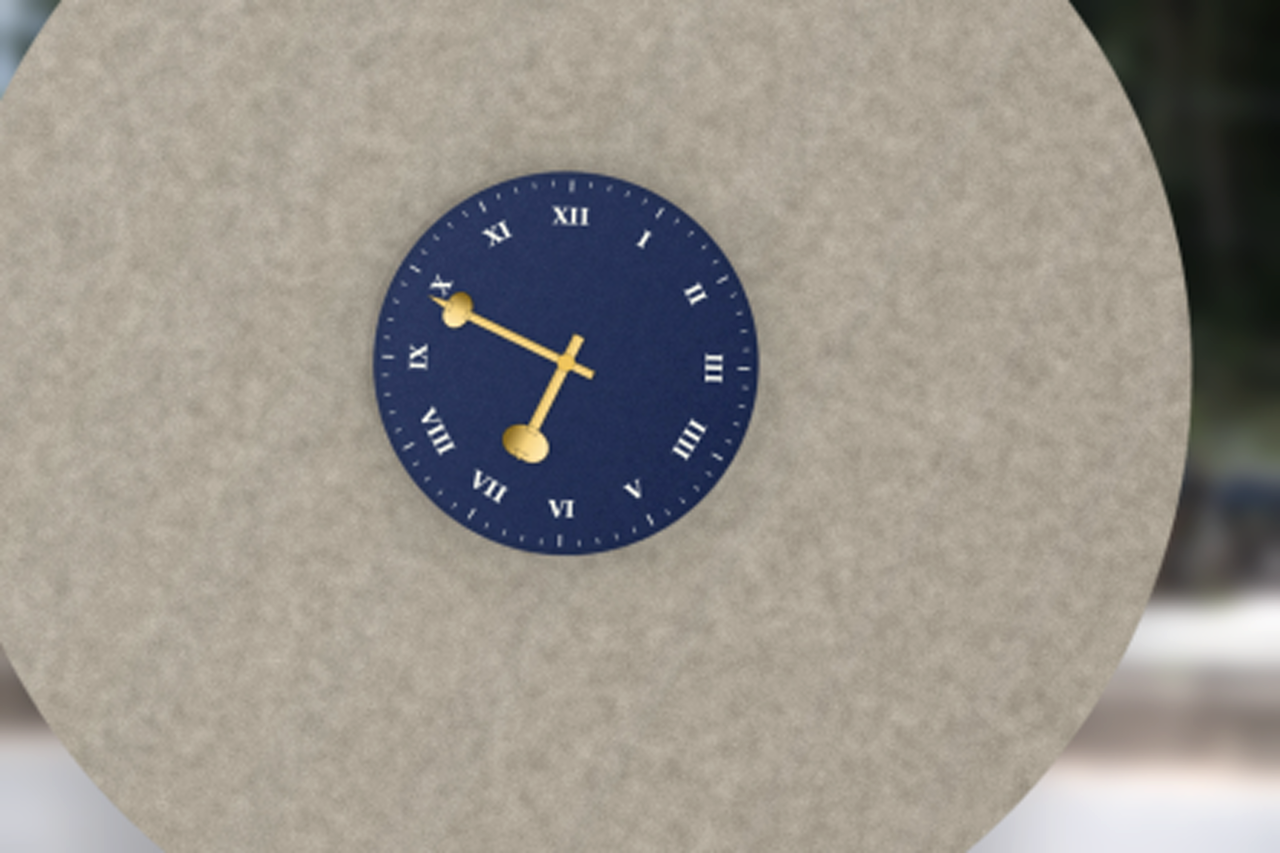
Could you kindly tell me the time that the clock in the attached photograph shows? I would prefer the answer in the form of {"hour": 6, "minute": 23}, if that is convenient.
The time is {"hour": 6, "minute": 49}
